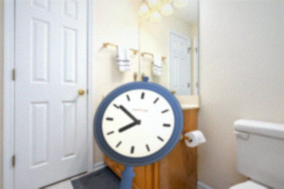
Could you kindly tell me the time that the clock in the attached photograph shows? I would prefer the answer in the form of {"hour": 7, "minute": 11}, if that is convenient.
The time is {"hour": 7, "minute": 51}
